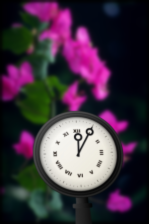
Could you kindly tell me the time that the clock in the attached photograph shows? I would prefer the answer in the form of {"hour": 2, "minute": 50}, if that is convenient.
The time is {"hour": 12, "minute": 5}
